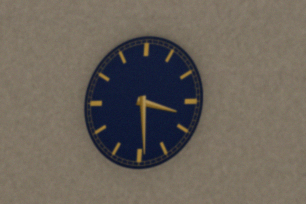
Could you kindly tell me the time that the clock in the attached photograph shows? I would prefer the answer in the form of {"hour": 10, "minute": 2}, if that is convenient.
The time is {"hour": 3, "minute": 29}
